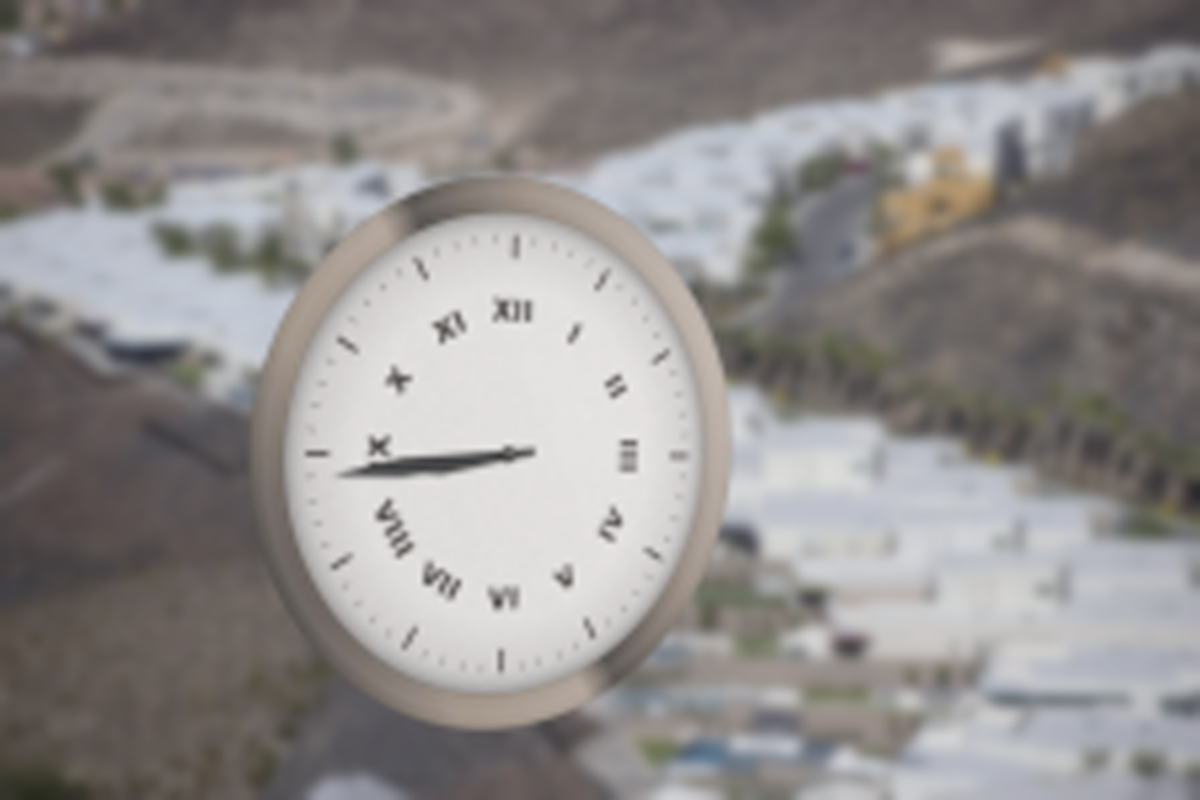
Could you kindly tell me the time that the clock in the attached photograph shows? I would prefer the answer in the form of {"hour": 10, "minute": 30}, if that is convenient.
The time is {"hour": 8, "minute": 44}
